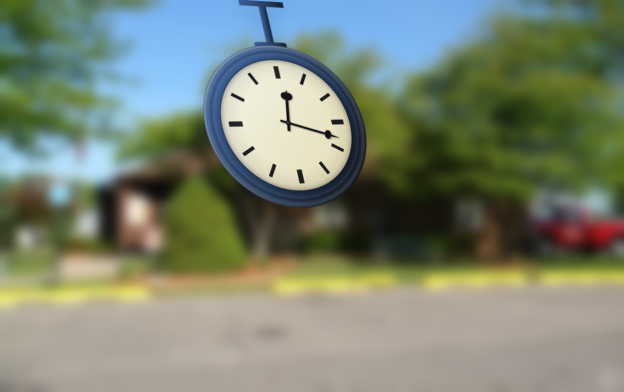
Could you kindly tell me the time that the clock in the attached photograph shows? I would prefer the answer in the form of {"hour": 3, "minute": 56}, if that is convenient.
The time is {"hour": 12, "minute": 18}
